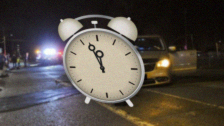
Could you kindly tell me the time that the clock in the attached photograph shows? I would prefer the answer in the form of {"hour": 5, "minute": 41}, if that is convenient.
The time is {"hour": 11, "minute": 57}
